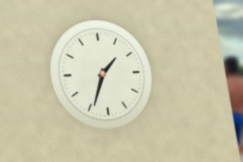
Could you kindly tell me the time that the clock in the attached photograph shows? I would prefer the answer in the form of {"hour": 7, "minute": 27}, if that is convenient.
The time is {"hour": 1, "minute": 34}
